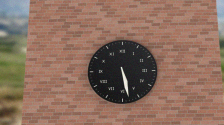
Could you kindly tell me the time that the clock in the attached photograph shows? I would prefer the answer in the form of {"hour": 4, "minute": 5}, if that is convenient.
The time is {"hour": 5, "minute": 28}
